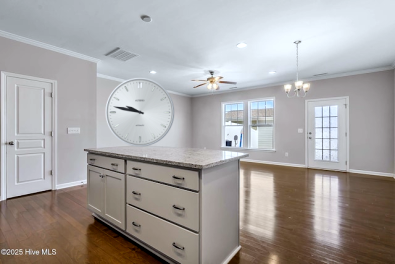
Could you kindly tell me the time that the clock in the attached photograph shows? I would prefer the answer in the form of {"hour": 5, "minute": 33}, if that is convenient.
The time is {"hour": 9, "minute": 47}
